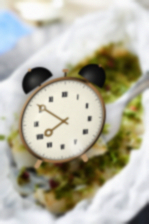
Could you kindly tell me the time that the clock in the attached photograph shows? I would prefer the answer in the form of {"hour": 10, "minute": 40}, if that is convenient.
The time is {"hour": 7, "minute": 51}
